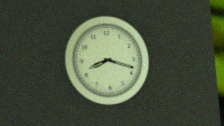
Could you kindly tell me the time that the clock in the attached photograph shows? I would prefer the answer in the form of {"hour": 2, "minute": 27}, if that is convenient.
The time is {"hour": 8, "minute": 18}
